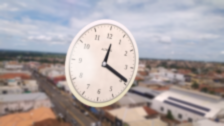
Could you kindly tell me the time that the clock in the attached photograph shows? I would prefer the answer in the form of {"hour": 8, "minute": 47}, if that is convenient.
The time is {"hour": 12, "minute": 19}
